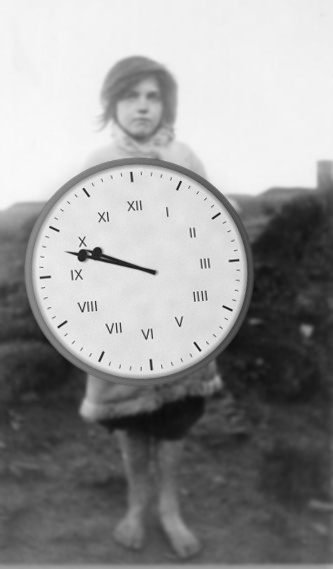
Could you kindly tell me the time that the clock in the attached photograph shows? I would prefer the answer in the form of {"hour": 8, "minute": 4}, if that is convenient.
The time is {"hour": 9, "minute": 48}
